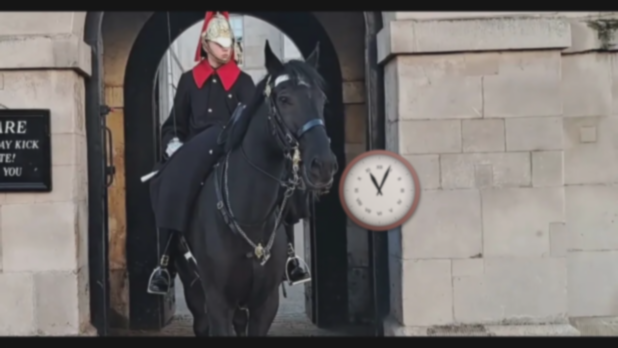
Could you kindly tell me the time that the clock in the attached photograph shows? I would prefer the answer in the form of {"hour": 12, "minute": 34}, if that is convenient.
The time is {"hour": 11, "minute": 4}
